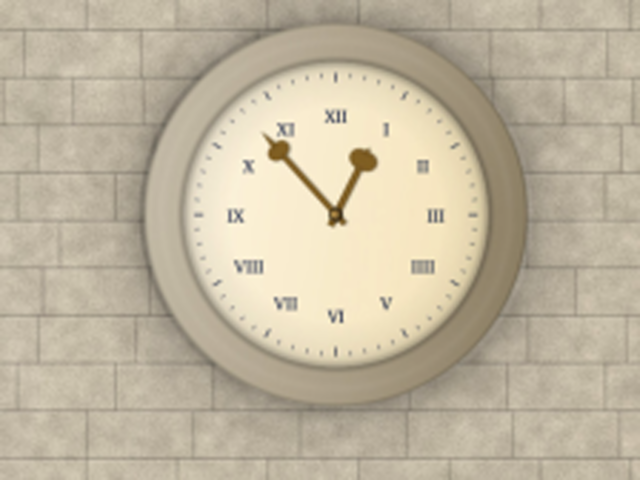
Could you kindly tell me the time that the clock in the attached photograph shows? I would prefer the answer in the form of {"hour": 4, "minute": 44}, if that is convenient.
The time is {"hour": 12, "minute": 53}
